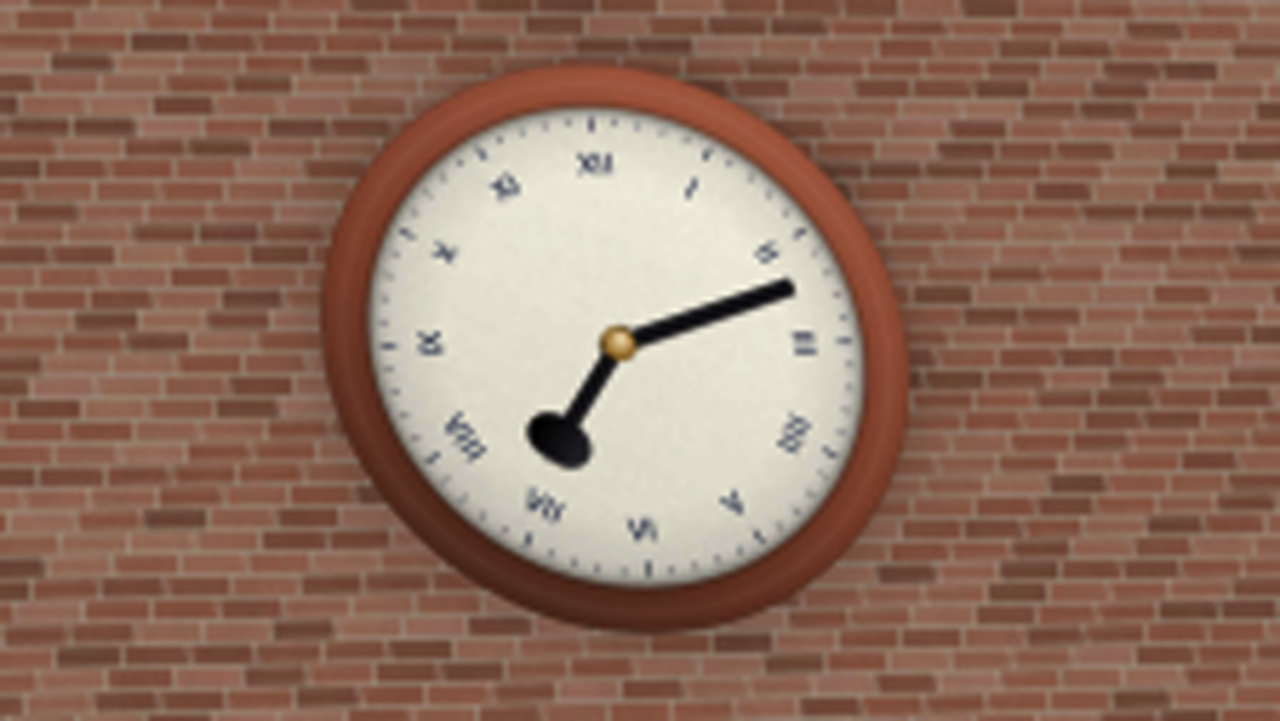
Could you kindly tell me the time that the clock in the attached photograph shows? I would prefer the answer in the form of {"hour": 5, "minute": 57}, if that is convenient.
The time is {"hour": 7, "minute": 12}
